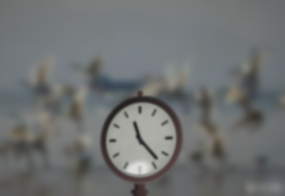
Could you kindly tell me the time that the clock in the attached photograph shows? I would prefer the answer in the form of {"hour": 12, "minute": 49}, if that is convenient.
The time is {"hour": 11, "minute": 23}
